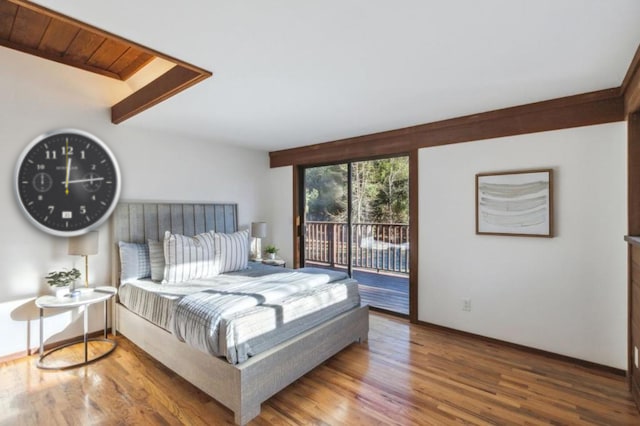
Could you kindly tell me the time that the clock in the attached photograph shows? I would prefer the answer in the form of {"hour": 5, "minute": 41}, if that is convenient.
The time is {"hour": 12, "minute": 14}
